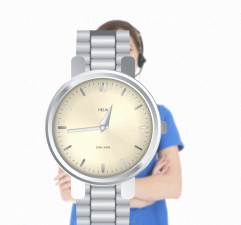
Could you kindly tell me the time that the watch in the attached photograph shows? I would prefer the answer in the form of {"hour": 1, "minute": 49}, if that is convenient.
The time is {"hour": 12, "minute": 44}
